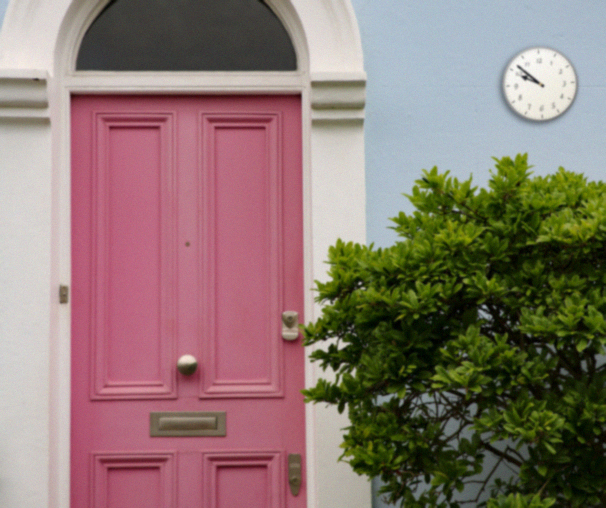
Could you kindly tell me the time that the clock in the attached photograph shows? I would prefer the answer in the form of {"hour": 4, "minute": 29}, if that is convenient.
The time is {"hour": 9, "minute": 52}
